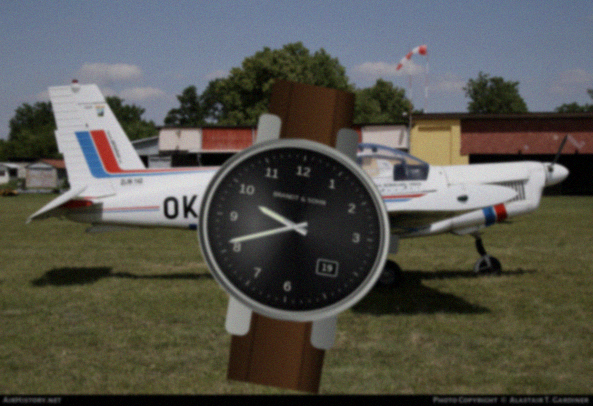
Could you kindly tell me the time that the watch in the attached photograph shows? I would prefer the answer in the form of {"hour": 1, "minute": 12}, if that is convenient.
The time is {"hour": 9, "minute": 41}
